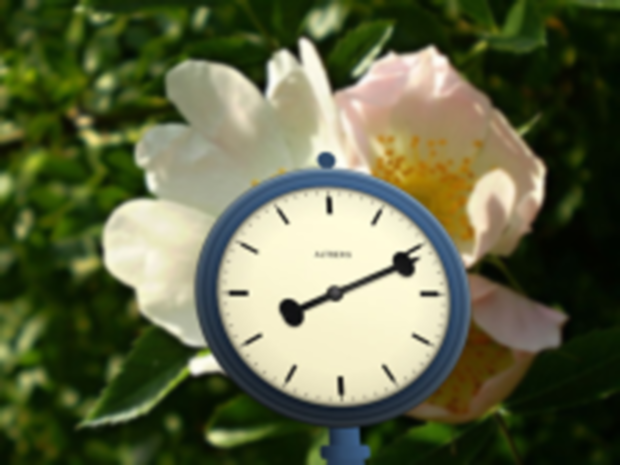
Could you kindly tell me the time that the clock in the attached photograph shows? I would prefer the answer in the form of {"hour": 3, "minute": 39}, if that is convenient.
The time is {"hour": 8, "minute": 11}
